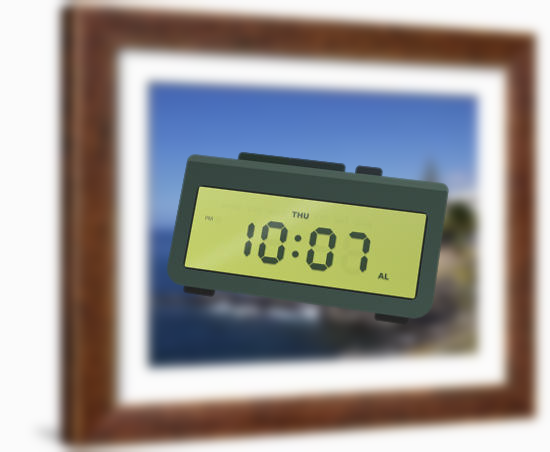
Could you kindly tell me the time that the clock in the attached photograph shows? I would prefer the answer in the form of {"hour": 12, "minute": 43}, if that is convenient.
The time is {"hour": 10, "minute": 7}
